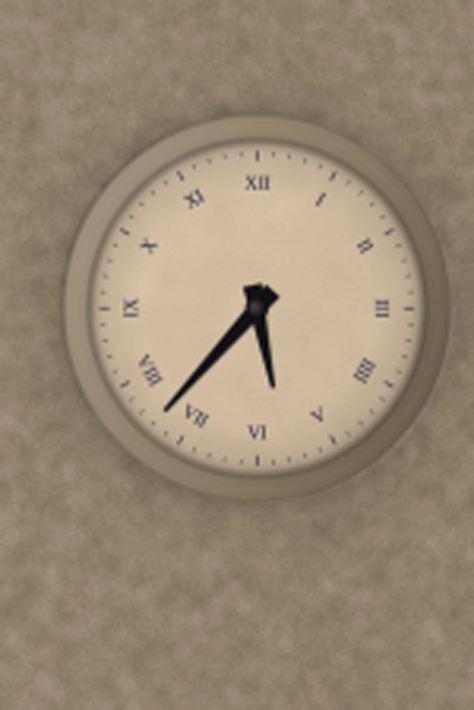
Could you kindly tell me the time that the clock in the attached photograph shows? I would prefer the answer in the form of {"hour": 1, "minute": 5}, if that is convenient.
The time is {"hour": 5, "minute": 37}
